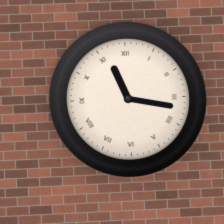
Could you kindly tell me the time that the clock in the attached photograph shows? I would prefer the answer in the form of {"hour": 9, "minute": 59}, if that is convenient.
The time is {"hour": 11, "minute": 17}
